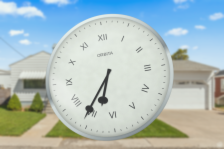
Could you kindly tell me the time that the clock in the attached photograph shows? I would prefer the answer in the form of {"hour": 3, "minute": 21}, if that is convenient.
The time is {"hour": 6, "minute": 36}
